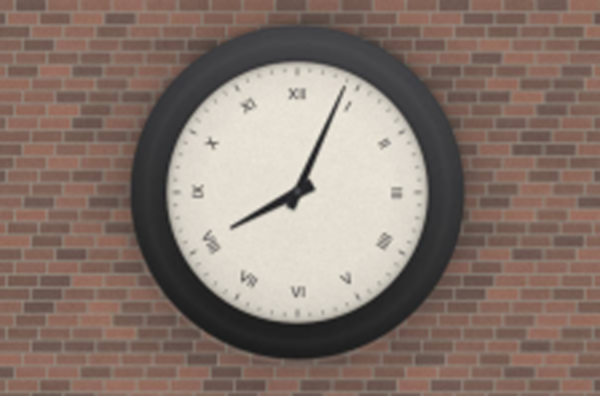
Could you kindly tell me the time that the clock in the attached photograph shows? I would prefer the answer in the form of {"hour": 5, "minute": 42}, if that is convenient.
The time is {"hour": 8, "minute": 4}
